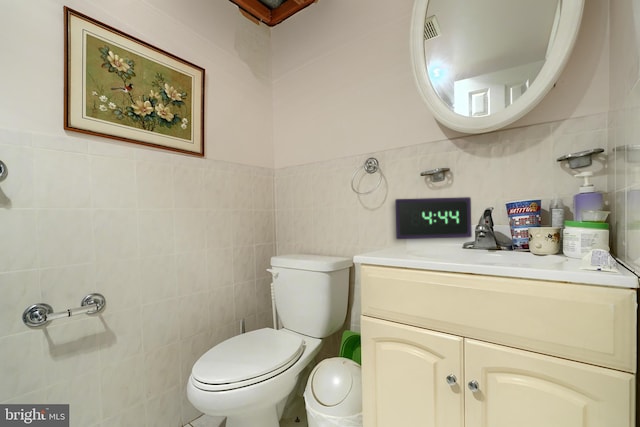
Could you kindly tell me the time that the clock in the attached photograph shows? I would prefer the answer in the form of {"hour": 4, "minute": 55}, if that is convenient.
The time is {"hour": 4, "minute": 44}
